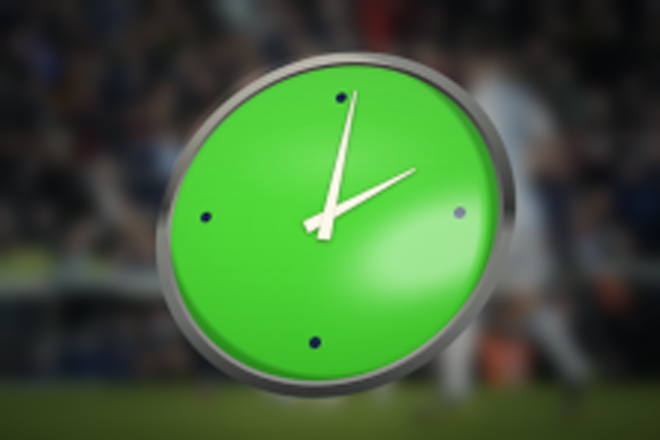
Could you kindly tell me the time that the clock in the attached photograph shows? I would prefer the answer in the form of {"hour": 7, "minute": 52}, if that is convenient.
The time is {"hour": 2, "minute": 1}
